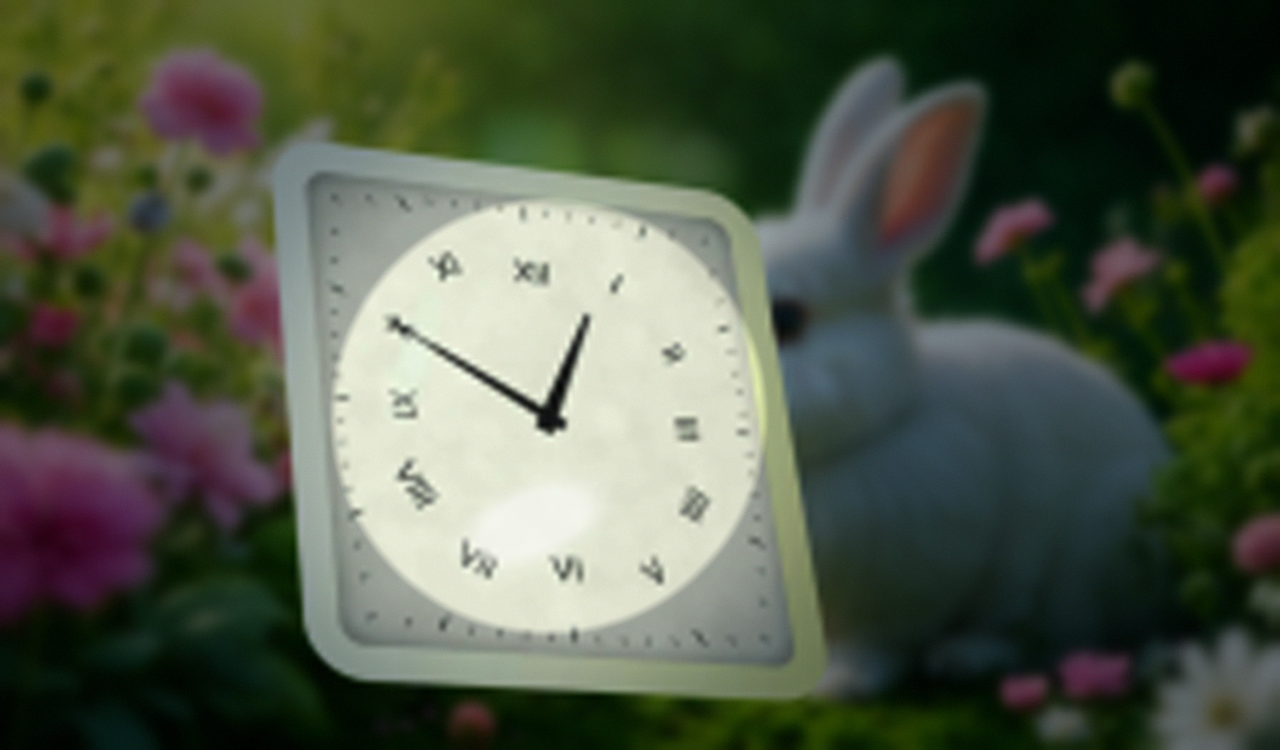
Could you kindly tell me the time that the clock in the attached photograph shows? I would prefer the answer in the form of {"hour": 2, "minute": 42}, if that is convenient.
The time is {"hour": 12, "minute": 50}
